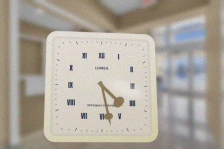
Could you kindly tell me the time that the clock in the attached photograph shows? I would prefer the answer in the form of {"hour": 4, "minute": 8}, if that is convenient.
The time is {"hour": 4, "minute": 28}
